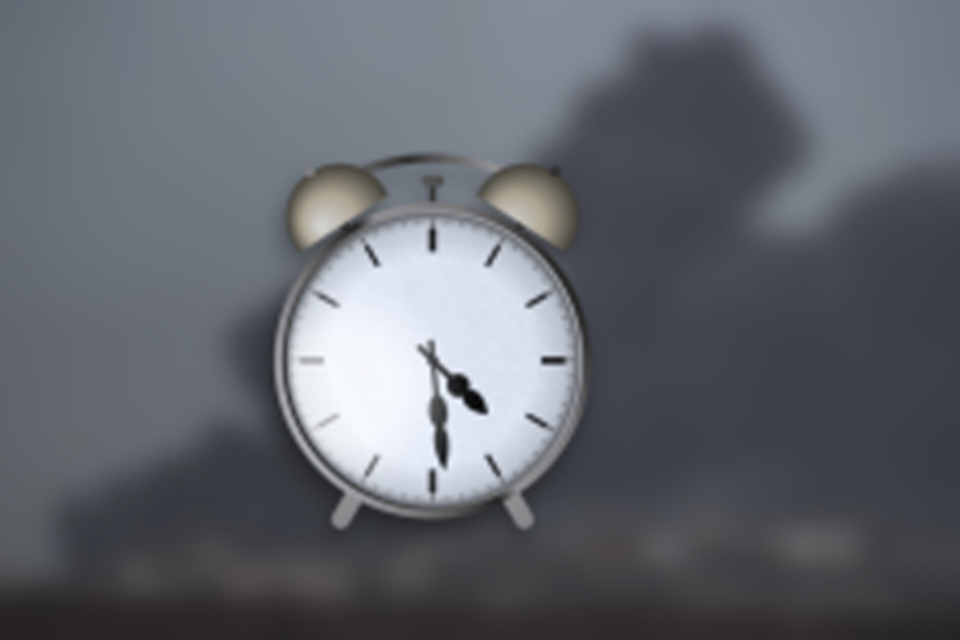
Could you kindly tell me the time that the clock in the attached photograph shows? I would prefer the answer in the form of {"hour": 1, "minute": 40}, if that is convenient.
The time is {"hour": 4, "minute": 29}
